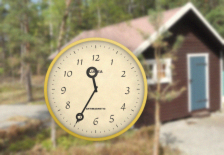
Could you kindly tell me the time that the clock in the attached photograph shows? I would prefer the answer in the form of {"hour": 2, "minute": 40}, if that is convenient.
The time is {"hour": 11, "minute": 35}
